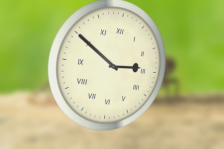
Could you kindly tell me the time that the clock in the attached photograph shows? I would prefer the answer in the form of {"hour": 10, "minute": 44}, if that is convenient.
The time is {"hour": 2, "minute": 50}
